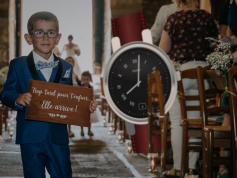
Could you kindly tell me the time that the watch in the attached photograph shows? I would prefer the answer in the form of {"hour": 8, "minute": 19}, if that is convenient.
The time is {"hour": 8, "minute": 2}
